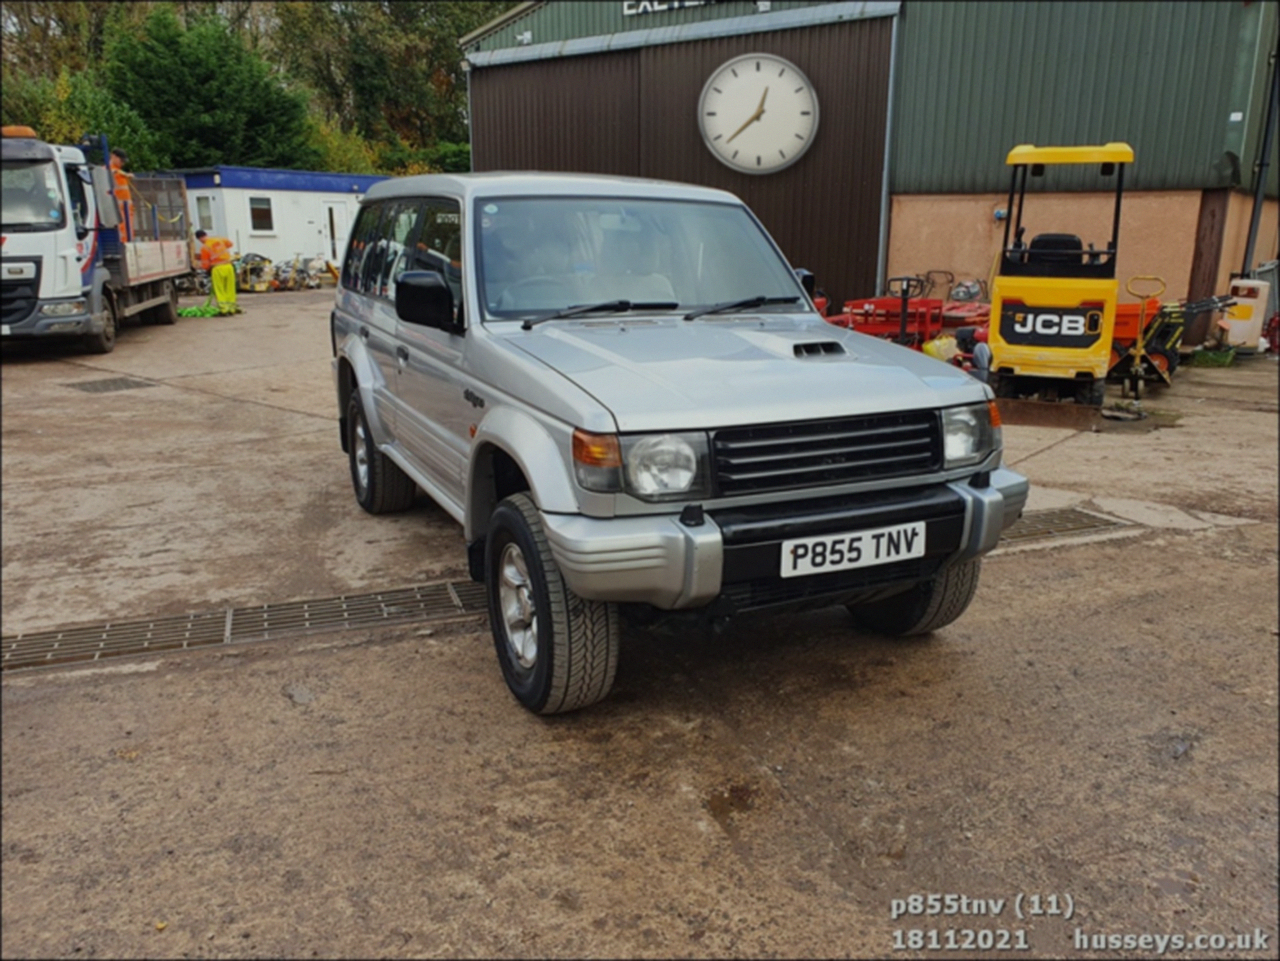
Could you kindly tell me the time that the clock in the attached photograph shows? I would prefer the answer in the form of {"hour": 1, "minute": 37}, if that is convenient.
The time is {"hour": 12, "minute": 38}
